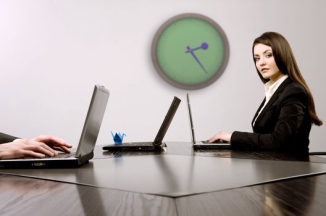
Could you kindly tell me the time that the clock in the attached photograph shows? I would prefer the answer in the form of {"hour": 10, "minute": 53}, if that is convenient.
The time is {"hour": 2, "minute": 24}
